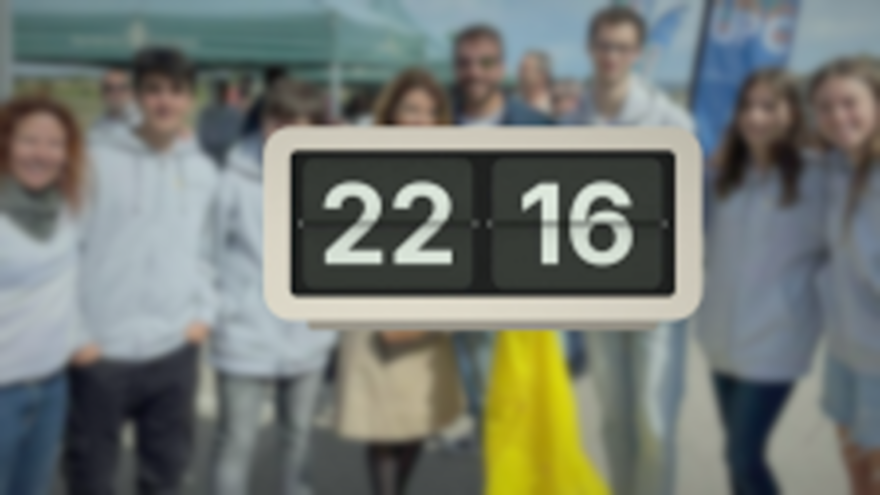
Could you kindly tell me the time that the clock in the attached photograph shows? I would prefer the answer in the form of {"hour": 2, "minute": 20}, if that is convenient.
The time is {"hour": 22, "minute": 16}
